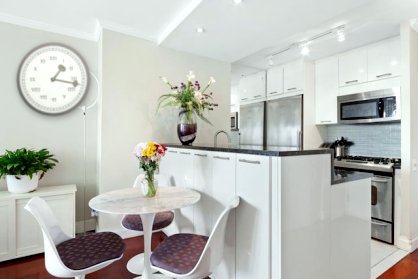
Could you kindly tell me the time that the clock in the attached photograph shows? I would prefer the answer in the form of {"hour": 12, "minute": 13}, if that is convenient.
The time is {"hour": 1, "minute": 17}
